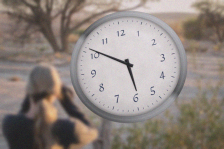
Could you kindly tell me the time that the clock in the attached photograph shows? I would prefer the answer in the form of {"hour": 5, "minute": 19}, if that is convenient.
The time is {"hour": 5, "minute": 51}
